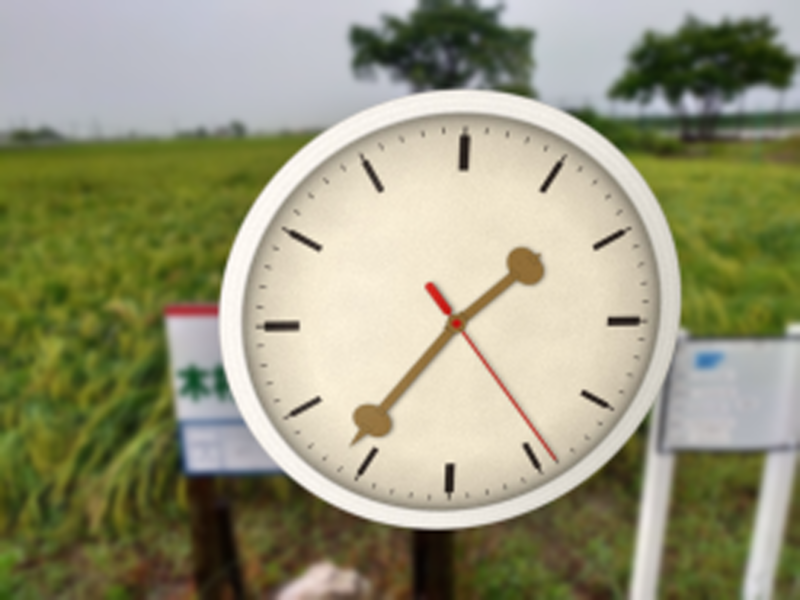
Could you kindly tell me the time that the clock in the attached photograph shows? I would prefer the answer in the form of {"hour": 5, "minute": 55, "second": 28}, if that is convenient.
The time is {"hour": 1, "minute": 36, "second": 24}
